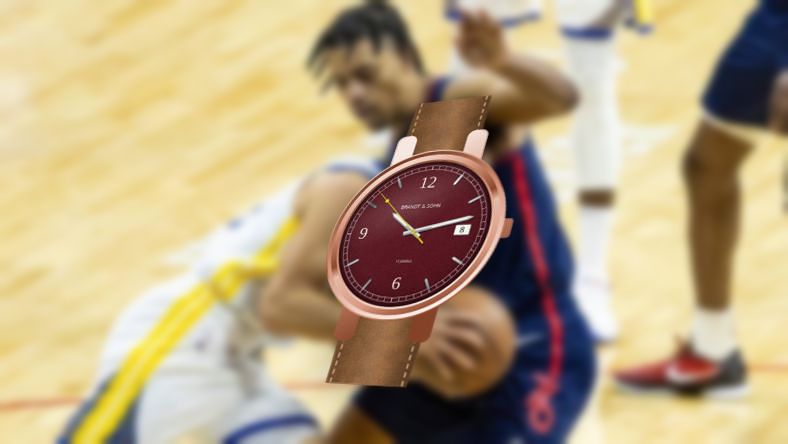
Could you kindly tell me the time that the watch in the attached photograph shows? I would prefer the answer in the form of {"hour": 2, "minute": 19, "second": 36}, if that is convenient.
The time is {"hour": 10, "minute": 12, "second": 52}
